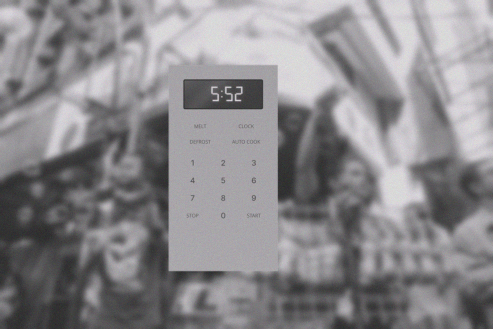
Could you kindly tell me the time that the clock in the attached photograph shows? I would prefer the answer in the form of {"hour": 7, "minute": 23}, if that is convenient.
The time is {"hour": 5, "minute": 52}
